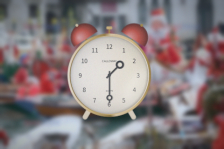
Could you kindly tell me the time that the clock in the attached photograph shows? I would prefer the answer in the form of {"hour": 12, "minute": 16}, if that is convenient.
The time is {"hour": 1, "minute": 30}
